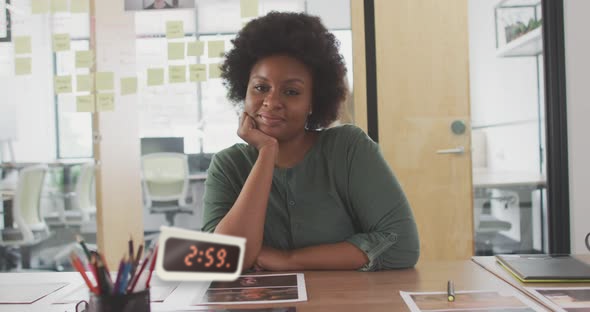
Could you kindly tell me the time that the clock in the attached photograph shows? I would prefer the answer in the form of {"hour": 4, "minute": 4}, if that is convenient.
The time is {"hour": 2, "minute": 59}
